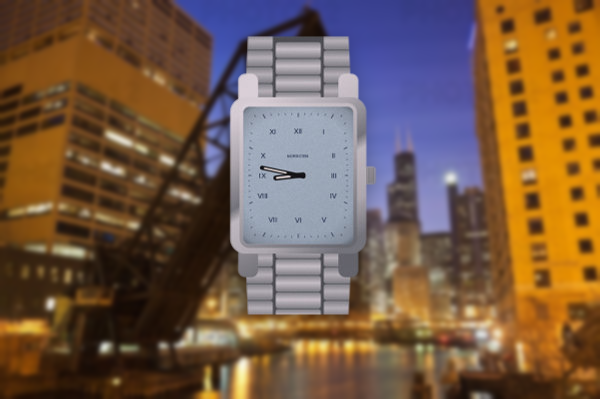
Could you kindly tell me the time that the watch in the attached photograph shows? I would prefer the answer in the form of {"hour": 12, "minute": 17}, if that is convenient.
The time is {"hour": 8, "minute": 47}
